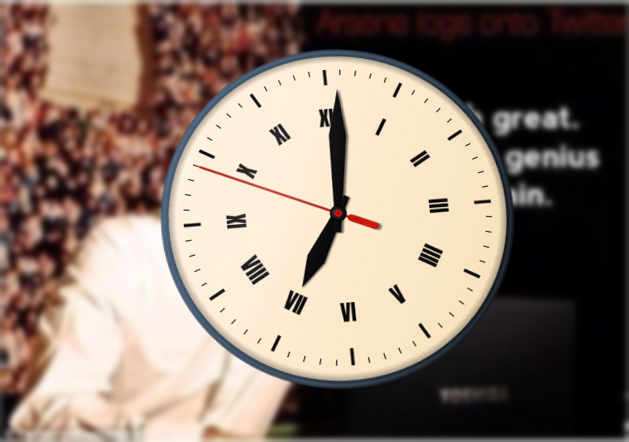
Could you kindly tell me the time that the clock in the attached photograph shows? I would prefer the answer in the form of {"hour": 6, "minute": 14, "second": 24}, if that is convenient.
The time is {"hour": 7, "minute": 0, "second": 49}
